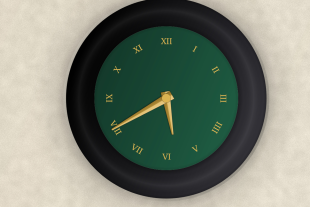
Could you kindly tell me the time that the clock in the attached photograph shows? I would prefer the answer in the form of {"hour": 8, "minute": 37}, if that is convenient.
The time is {"hour": 5, "minute": 40}
